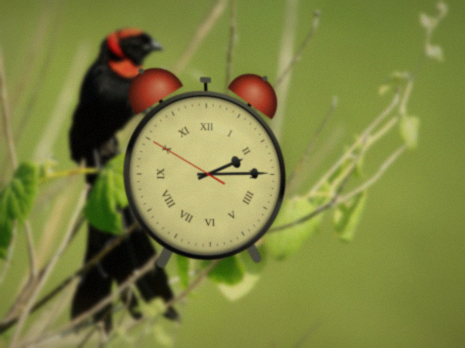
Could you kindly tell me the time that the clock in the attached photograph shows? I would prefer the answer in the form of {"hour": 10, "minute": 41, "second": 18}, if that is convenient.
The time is {"hour": 2, "minute": 14, "second": 50}
